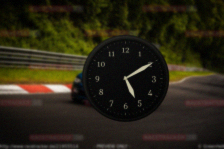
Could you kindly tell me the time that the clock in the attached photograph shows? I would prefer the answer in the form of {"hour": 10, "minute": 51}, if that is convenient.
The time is {"hour": 5, "minute": 10}
